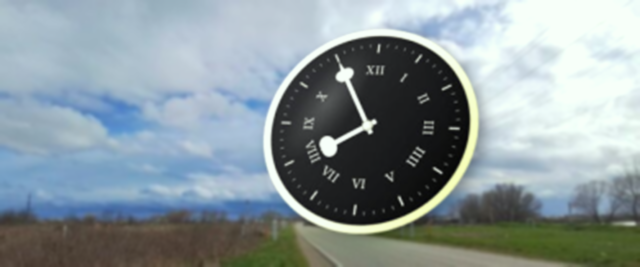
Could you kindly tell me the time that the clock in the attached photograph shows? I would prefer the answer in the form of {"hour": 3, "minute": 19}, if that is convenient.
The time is {"hour": 7, "minute": 55}
